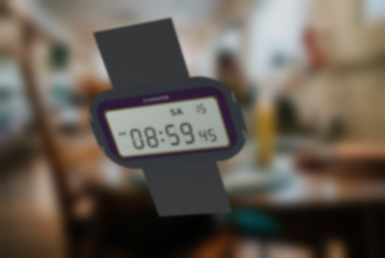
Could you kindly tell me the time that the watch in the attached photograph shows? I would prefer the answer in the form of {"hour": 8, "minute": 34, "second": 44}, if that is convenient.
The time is {"hour": 8, "minute": 59, "second": 45}
